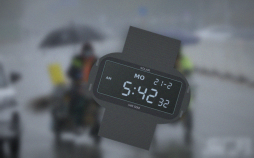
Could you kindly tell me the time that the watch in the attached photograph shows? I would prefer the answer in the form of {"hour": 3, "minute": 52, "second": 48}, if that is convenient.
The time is {"hour": 5, "minute": 42, "second": 32}
